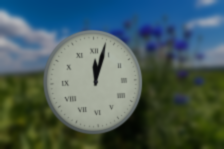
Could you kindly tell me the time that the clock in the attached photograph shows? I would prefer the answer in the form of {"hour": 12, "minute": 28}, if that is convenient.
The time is {"hour": 12, "minute": 3}
